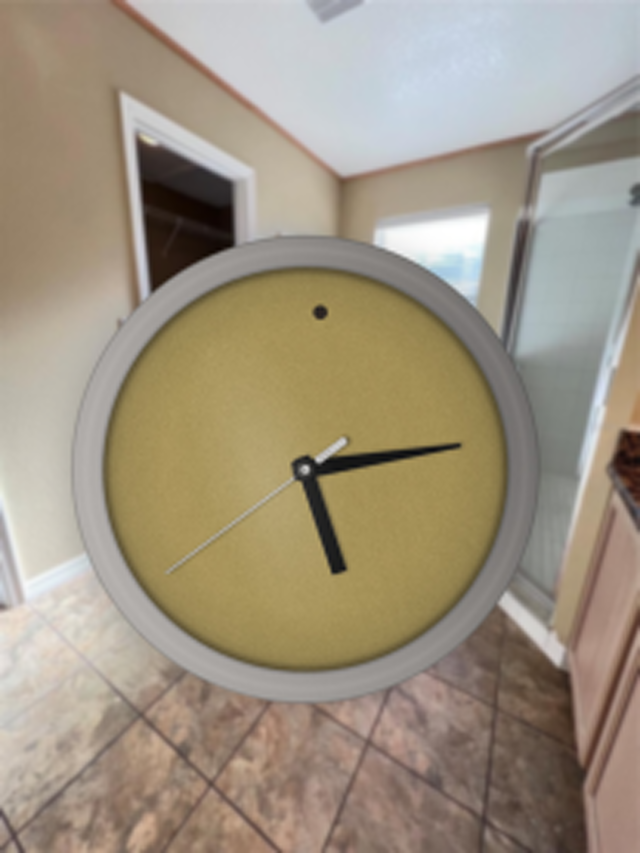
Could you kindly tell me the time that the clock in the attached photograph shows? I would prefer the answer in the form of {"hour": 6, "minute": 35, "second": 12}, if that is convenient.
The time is {"hour": 5, "minute": 12, "second": 38}
